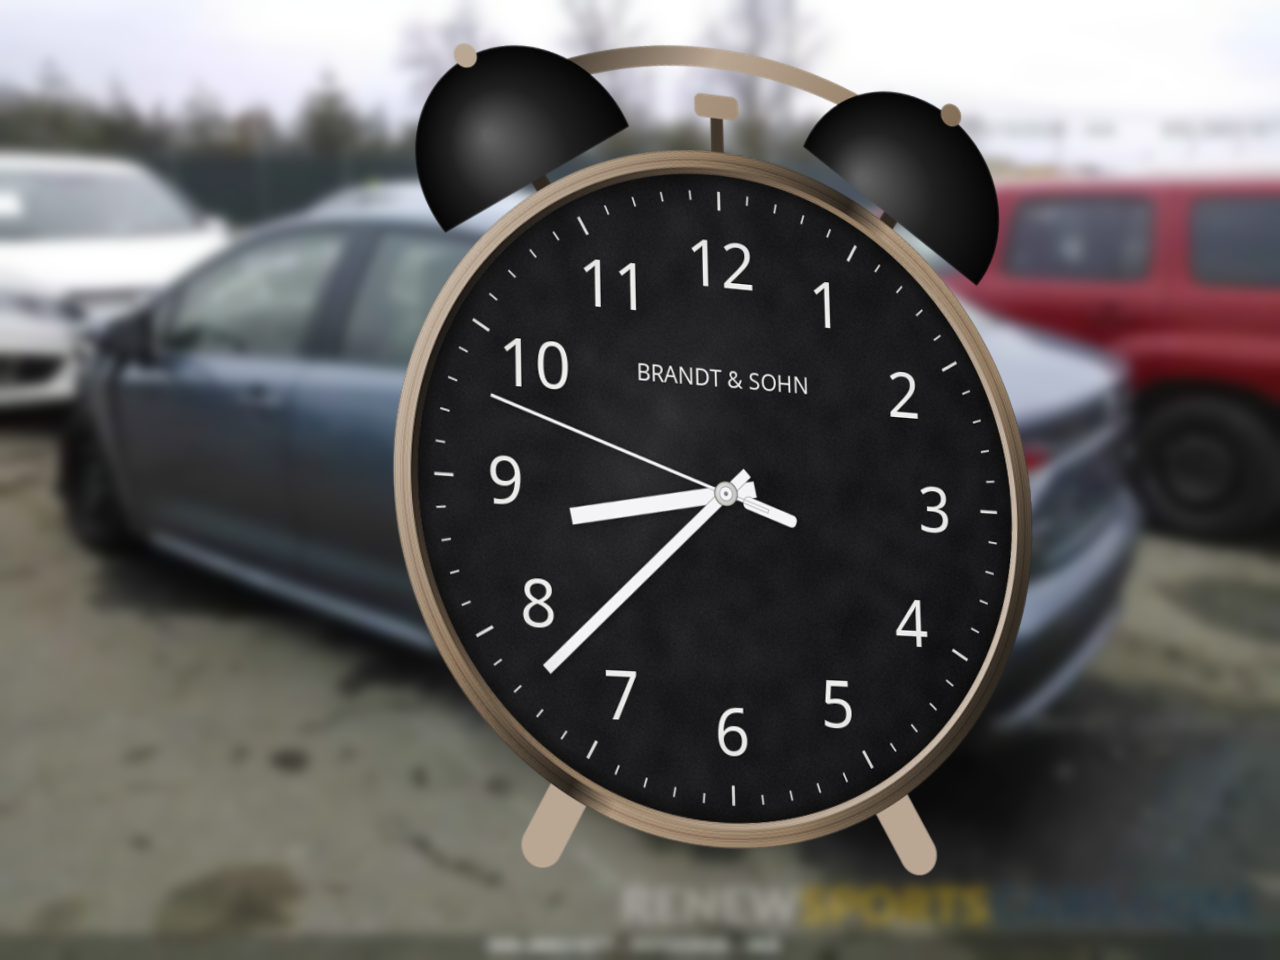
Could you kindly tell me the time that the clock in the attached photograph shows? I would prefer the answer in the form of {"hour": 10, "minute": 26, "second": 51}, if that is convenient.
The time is {"hour": 8, "minute": 37, "second": 48}
